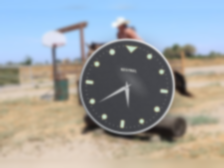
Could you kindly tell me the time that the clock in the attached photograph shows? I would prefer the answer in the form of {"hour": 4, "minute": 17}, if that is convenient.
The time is {"hour": 5, "minute": 39}
